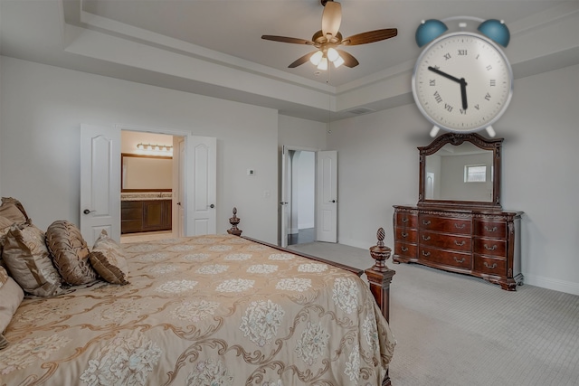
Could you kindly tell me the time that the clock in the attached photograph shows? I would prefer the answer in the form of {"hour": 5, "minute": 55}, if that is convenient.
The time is {"hour": 5, "minute": 49}
